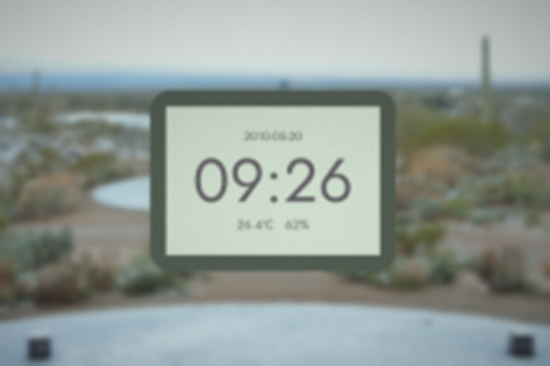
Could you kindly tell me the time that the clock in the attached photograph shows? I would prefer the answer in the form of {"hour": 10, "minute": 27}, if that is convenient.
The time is {"hour": 9, "minute": 26}
